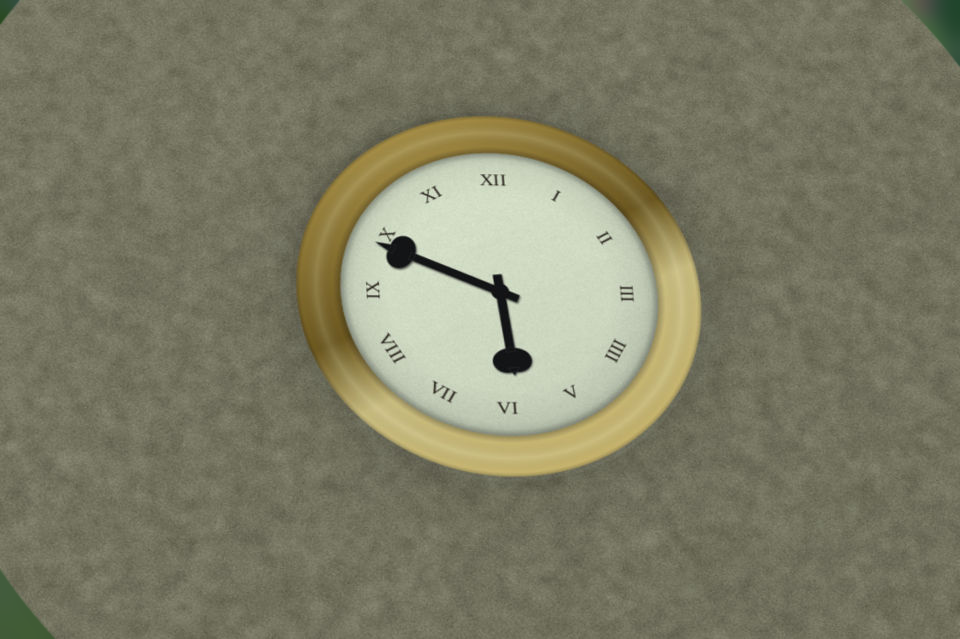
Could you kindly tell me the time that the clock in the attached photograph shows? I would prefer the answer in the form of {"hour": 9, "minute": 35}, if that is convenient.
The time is {"hour": 5, "minute": 49}
